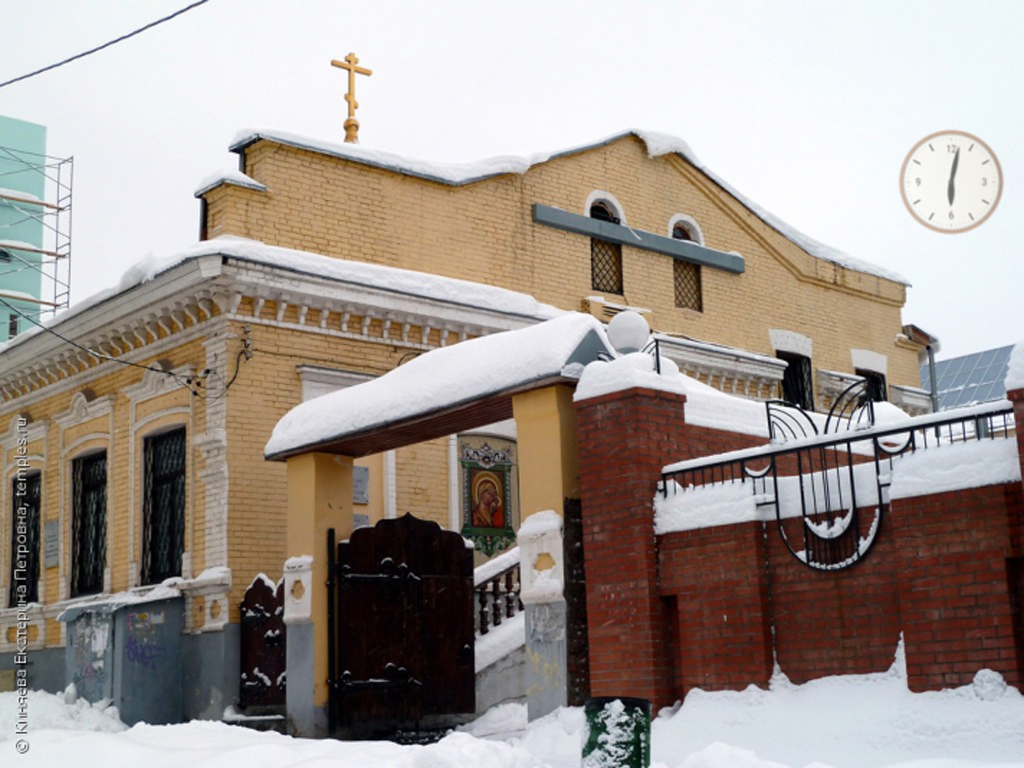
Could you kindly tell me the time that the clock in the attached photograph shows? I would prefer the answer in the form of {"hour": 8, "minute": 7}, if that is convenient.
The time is {"hour": 6, "minute": 2}
